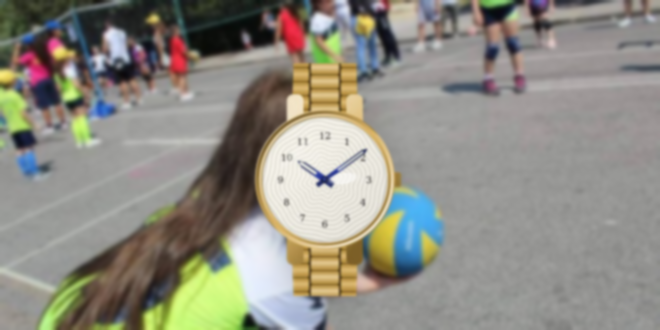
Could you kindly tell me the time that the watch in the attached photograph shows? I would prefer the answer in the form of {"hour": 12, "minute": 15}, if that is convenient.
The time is {"hour": 10, "minute": 9}
